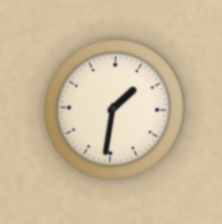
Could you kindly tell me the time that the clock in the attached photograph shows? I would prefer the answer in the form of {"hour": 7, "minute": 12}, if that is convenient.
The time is {"hour": 1, "minute": 31}
